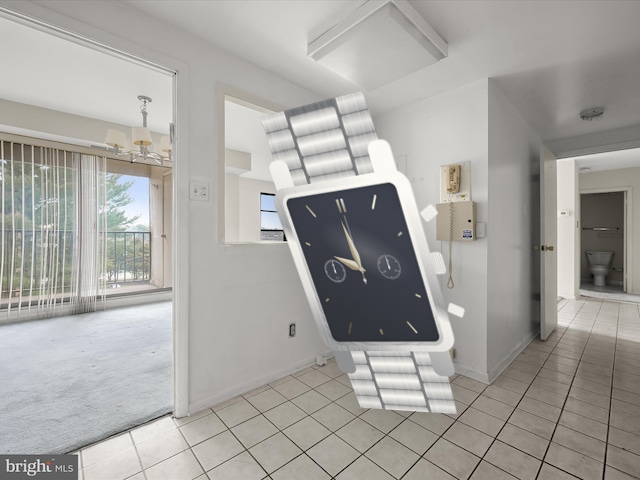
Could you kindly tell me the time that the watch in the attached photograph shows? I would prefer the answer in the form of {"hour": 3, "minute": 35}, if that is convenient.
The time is {"hour": 9, "minute": 59}
